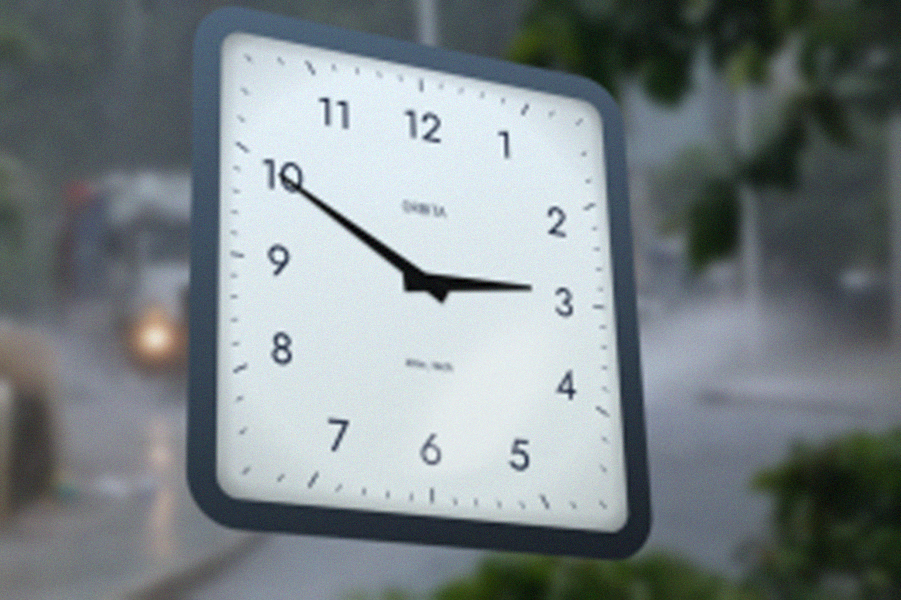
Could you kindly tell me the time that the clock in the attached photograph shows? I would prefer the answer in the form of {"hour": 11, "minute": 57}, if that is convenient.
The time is {"hour": 2, "minute": 50}
